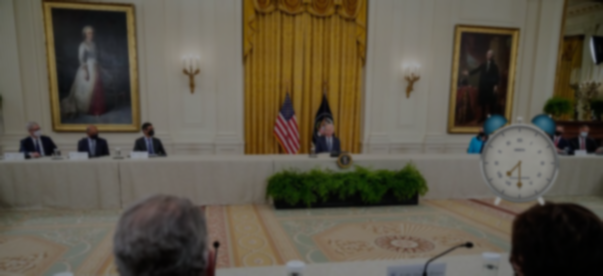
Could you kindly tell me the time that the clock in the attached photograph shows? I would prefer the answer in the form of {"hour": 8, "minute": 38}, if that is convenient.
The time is {"hour": 7, "minute": 30}
